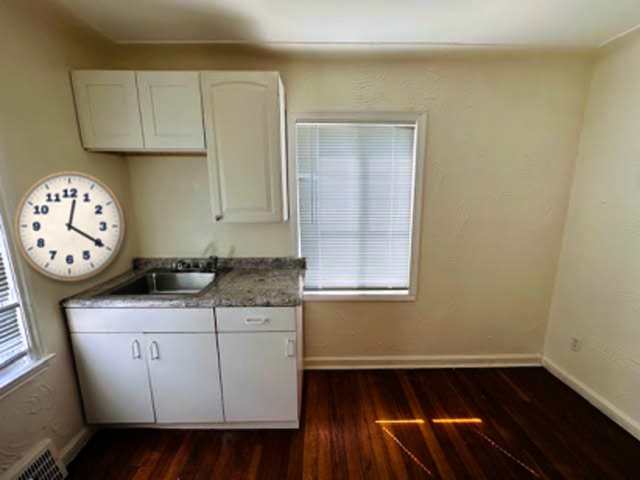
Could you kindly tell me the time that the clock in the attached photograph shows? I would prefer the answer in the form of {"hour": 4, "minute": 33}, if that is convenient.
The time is {"hour": 12, "minute": 20}
